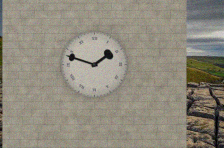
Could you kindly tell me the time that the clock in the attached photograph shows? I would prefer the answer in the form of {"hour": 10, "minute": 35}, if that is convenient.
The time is {"hour": 1, "minute": 48}
